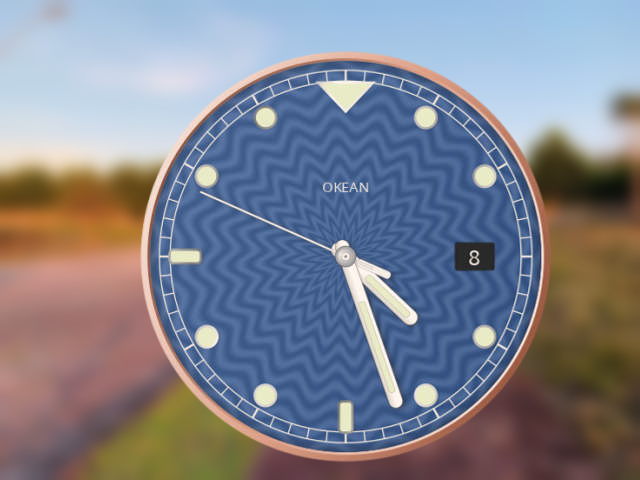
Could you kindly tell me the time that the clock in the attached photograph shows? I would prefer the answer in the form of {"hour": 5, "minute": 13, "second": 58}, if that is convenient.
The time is {"hour": 4, "minute": 26, "second": 49}
